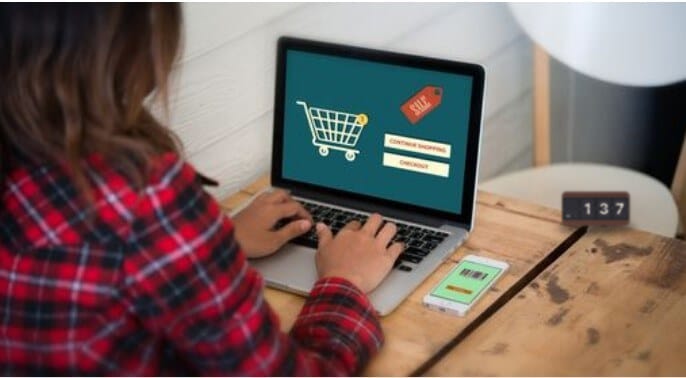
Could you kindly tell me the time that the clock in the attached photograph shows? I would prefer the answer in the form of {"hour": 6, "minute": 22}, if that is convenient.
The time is {"hour": 1, "minute": 37}
